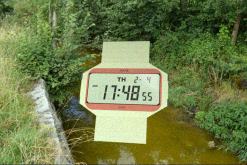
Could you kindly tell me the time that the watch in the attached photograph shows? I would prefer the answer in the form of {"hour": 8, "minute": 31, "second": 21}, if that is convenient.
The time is {"hour": 17, "minute": 48, "second": 55}
